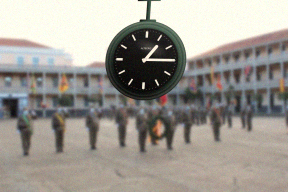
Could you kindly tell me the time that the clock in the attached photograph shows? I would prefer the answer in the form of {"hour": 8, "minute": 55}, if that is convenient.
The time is {"hour": 1, "minute": 15}
